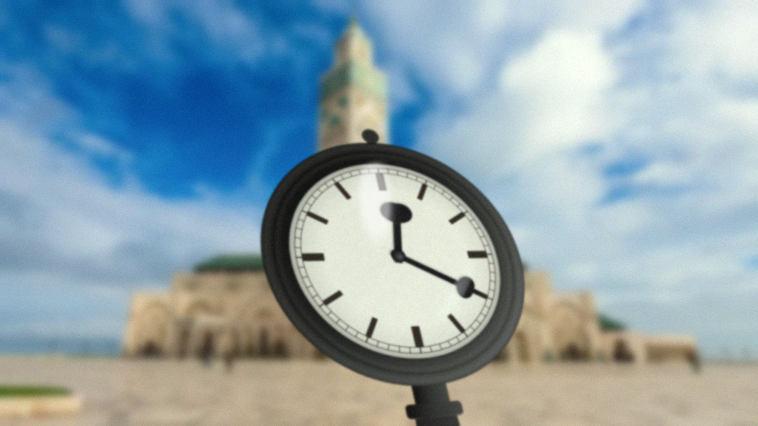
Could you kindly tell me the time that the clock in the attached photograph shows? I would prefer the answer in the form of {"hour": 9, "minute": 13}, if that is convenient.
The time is {"hour": 12, "minute": 20}
